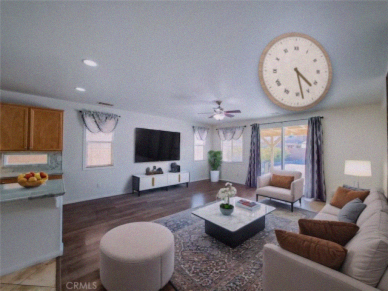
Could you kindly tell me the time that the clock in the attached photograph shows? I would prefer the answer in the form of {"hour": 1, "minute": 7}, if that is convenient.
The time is {"hour": 4, "minute": 28}
